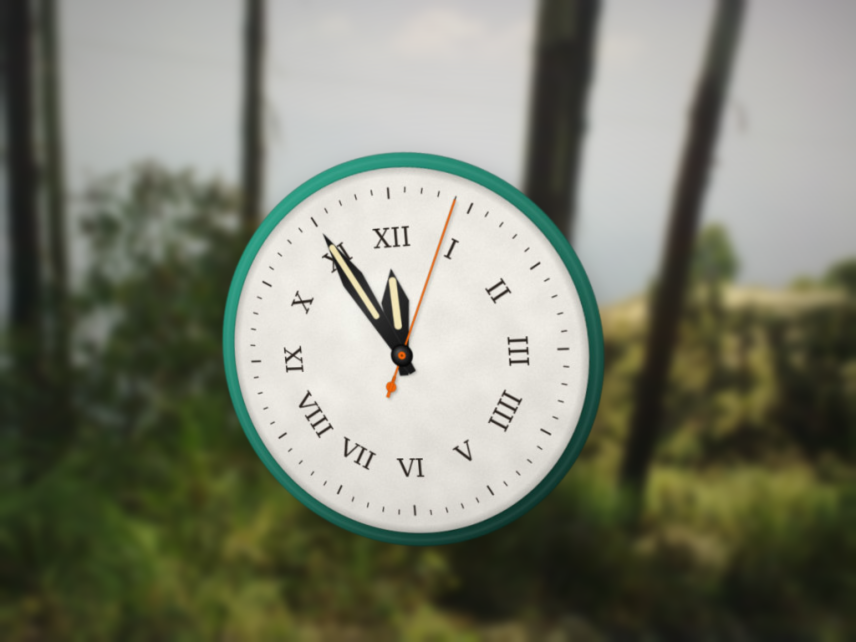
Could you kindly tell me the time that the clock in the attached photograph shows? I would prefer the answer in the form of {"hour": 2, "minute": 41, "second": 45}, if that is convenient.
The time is {"hour": 11, "minute": 55, "second": 4}
